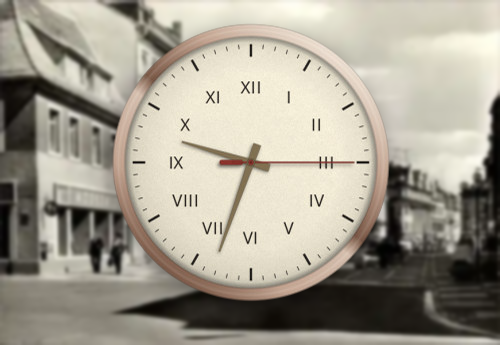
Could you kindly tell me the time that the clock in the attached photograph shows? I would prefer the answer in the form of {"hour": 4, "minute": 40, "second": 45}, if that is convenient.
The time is {"hour": 9, "minute": 33, "second": 15}
